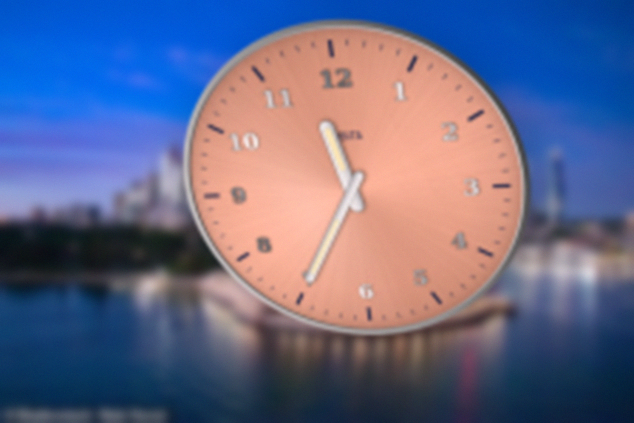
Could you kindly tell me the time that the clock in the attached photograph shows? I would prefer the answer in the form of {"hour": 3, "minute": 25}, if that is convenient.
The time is {"hour": 11, "minute": 35}
